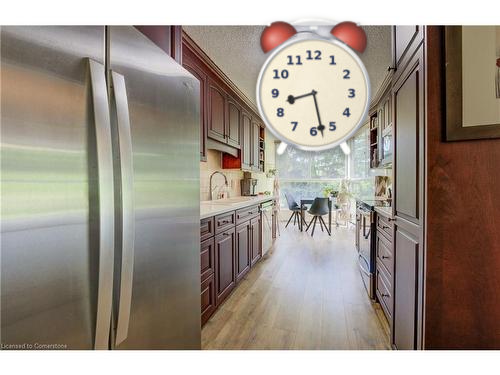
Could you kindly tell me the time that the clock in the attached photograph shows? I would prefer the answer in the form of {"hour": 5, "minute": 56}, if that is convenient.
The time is {"hour": 8, "minute": 28}
